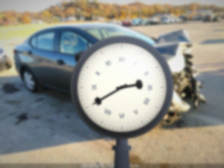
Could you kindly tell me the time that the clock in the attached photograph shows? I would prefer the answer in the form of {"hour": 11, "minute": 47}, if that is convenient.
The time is {"hour": 2, "minute": 40}
